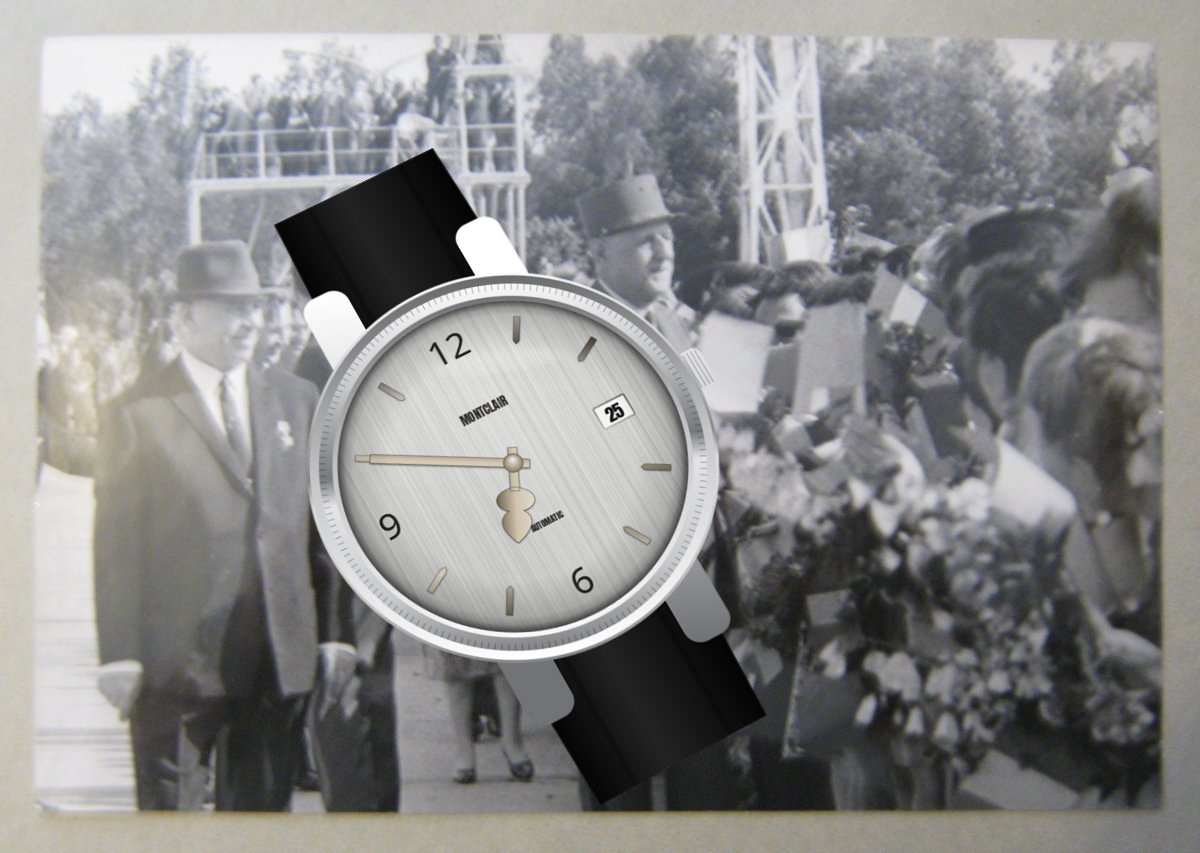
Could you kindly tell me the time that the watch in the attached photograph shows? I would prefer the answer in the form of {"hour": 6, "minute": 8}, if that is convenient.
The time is {"hour": 6, "minute": 50}
